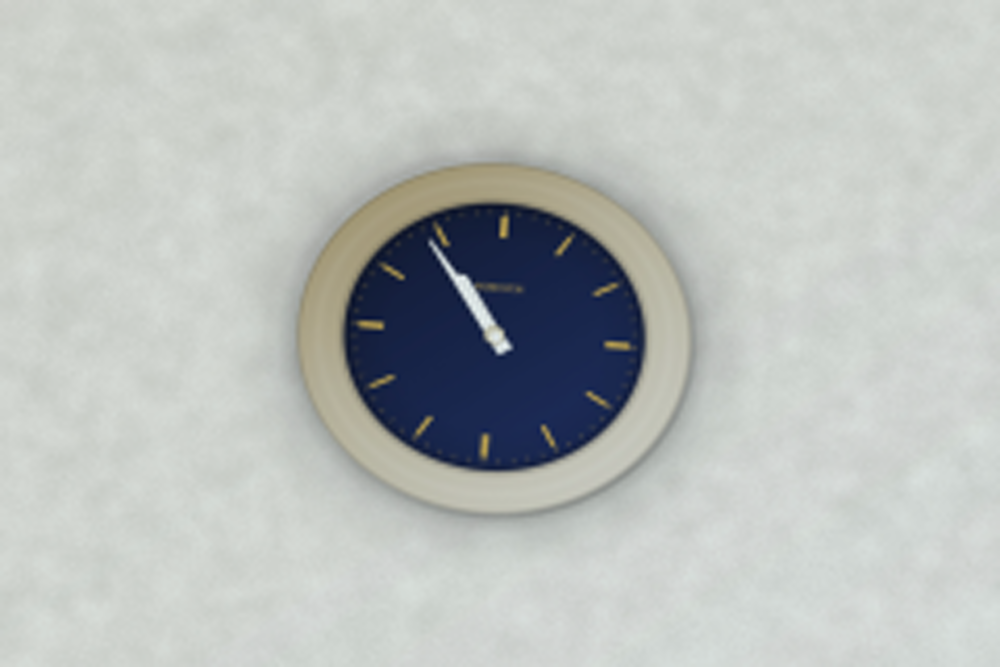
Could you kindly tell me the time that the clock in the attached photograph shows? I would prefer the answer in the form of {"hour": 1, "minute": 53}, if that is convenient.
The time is {"hour": 10, "minute": 54}
